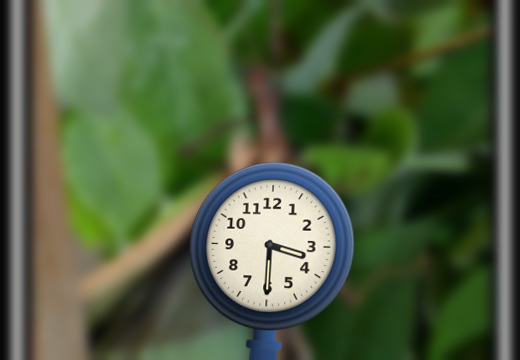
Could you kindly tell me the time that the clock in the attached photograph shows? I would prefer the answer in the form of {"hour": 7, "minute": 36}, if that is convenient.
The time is {"hour": 3, "minute": 30}
